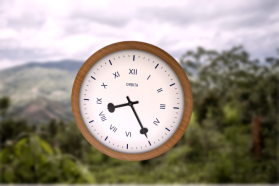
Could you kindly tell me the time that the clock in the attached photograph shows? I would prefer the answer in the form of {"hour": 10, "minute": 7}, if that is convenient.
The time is {"hour": 8, "minute": 25}
